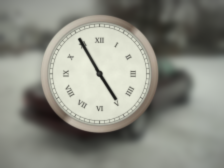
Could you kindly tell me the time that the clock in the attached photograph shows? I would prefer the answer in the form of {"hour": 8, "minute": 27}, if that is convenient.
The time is {"hour": 4, "minute": 55}
